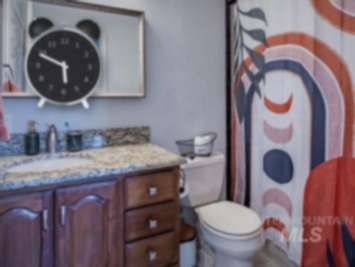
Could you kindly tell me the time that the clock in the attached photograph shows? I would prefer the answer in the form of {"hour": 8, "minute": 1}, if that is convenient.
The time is {"hour": 5, "minute": 49}
